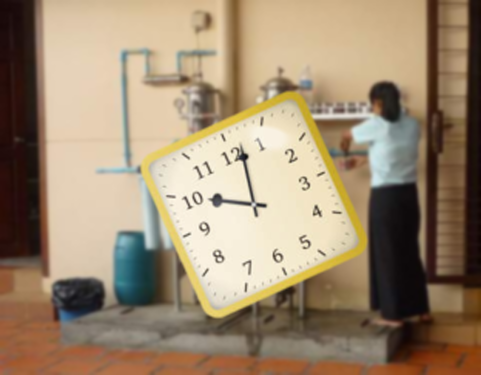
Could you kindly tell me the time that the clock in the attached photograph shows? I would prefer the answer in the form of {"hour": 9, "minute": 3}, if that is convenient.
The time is {"hour": 10, "minute": 2}
